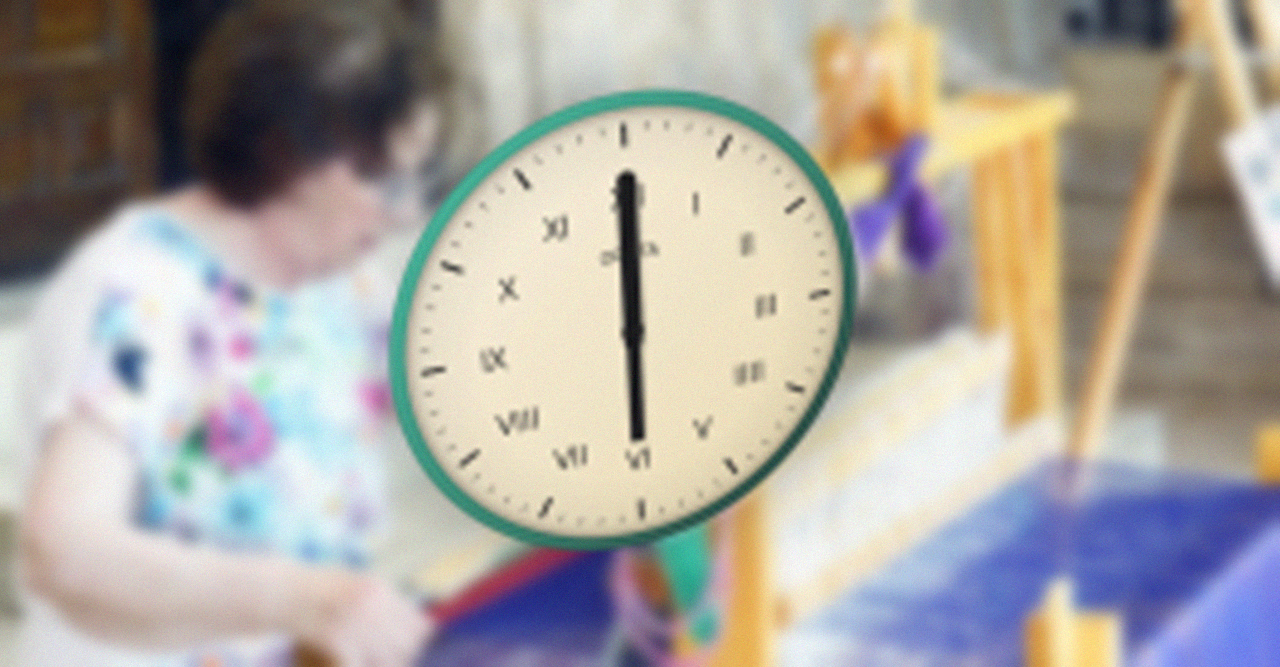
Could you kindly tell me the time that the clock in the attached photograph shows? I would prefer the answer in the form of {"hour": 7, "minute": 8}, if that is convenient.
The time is {"hour": 6, "minute": 0}
